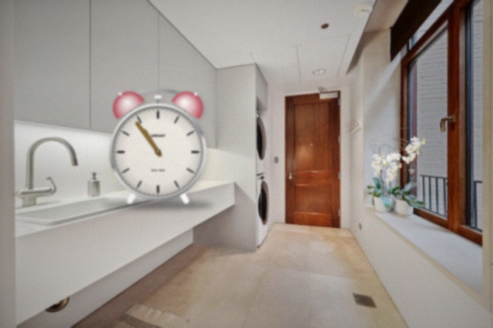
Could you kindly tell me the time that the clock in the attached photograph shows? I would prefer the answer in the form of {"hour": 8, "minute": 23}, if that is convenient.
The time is {"hour": 10, "minute": 54}
